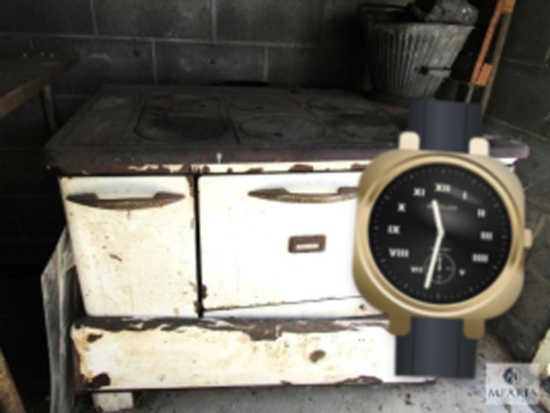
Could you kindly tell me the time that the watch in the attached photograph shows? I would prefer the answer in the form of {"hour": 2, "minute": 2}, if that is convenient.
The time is {"hour": 11, "minute": 32}
